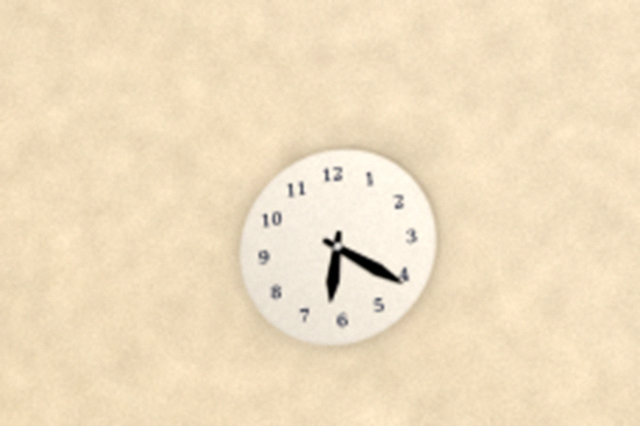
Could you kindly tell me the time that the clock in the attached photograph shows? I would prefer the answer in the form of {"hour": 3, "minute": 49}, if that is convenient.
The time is {"hour": 6, "minute": 21}
